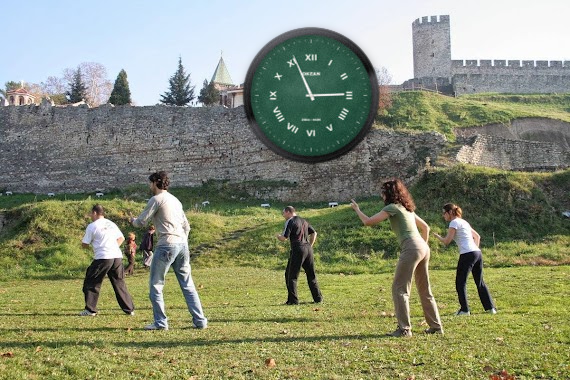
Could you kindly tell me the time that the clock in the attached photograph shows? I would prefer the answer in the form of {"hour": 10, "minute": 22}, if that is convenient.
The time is {"hour": 2, "minute": 56}
